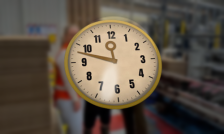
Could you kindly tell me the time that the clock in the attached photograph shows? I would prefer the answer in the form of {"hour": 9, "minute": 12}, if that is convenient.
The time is {"hour": 11, "minute": 48}
